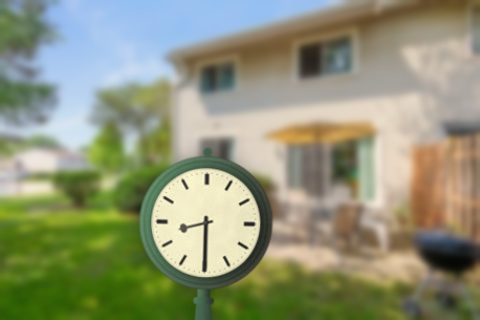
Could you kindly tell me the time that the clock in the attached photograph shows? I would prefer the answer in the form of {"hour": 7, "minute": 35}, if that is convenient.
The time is {"hour": 8, "minute": 30}
